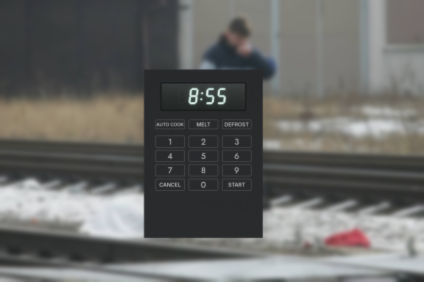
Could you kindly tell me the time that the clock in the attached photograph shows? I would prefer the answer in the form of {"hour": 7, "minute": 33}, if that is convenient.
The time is {"hour": 8, "minute": 55}
